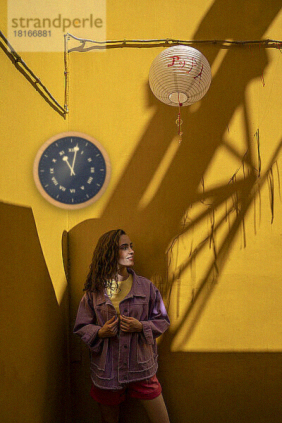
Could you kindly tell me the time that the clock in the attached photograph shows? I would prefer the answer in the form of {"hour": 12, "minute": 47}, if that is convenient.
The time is {"hour": 11, "minute": 2}
